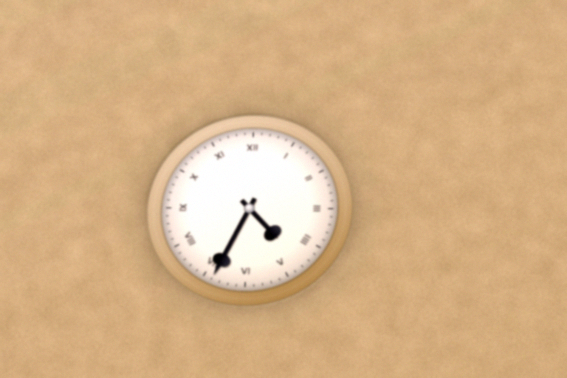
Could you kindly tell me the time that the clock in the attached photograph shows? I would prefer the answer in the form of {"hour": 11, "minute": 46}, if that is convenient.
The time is {"hour": 4, "minute": 34}
